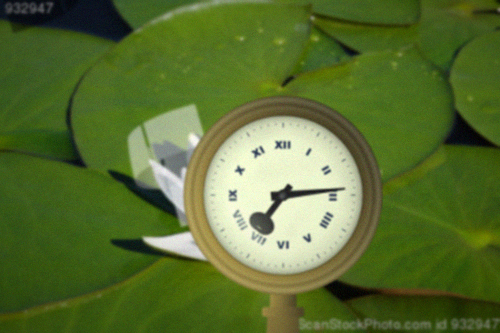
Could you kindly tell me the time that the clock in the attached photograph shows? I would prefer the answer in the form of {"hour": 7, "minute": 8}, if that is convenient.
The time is {"hour": 7, "minute": 14}
